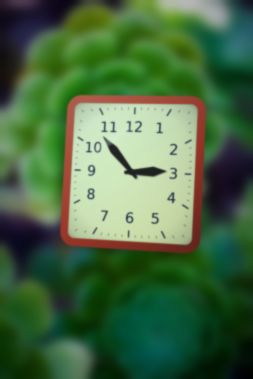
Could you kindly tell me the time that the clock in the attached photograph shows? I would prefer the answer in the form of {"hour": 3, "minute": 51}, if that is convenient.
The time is {"hour": 2, "minute": 53}
